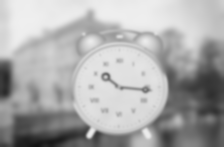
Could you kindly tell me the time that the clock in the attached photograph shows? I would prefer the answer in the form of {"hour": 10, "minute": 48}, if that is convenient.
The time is {"hour": 10, "minute": 16}
